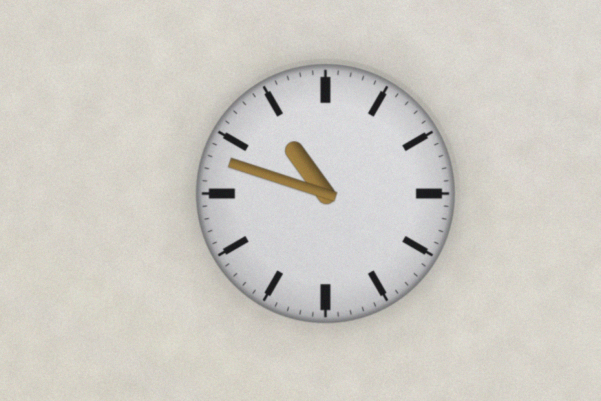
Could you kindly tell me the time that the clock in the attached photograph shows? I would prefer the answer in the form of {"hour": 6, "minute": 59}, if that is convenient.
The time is {"hour": 10, "minute": 48}
